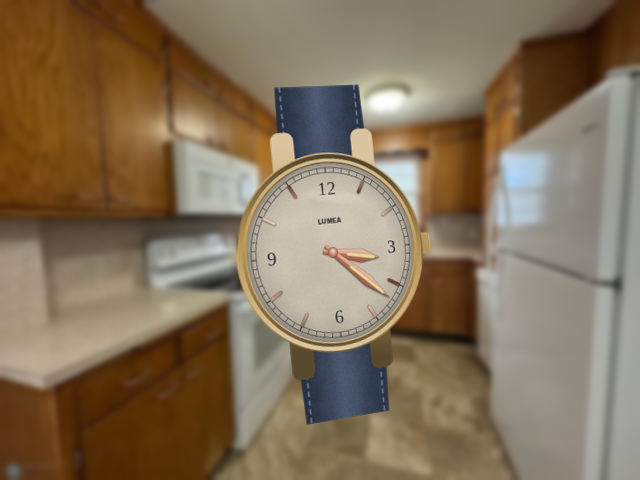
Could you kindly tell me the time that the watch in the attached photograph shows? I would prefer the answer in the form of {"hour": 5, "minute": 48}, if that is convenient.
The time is {"hour": 3, "minute": 22}
